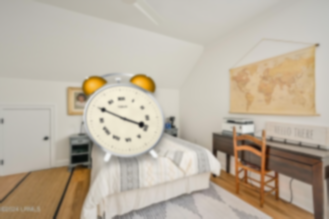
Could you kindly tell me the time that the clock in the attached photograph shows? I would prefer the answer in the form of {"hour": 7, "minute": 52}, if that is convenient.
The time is {"hour": 3, "minute": 50}
